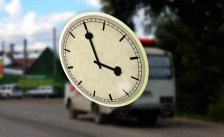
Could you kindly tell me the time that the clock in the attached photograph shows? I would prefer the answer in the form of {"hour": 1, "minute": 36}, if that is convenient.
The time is {"hour": 4, "minute": 0}
